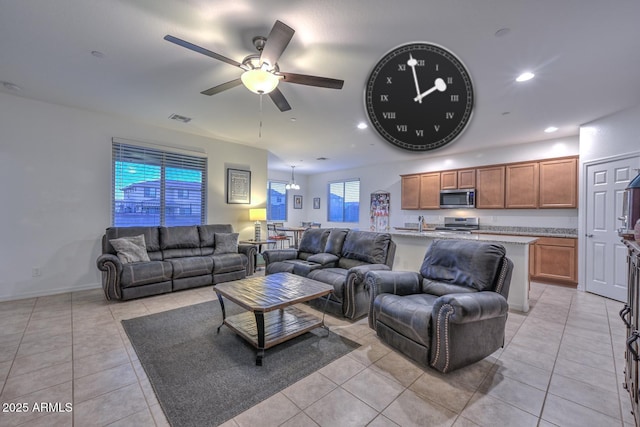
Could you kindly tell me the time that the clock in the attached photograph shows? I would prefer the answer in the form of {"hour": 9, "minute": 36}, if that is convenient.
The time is {"hour": 1, "minute": 58}
